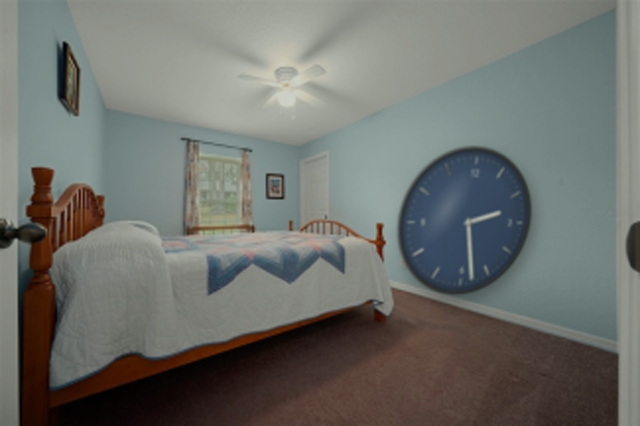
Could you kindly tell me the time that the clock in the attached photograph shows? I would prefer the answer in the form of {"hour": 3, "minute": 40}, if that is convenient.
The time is {"hour": 2, "minute": 28}
